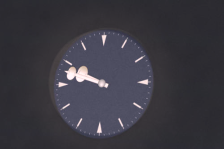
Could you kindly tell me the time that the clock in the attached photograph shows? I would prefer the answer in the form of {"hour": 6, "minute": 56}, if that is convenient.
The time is {"hour": 9, "minute": 48}
